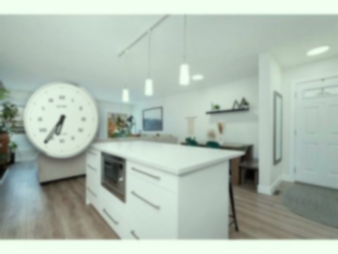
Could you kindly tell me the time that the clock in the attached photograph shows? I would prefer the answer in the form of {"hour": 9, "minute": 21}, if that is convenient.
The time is {"hour": 6, "minute": 36}
